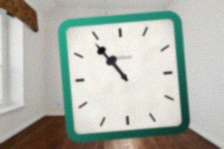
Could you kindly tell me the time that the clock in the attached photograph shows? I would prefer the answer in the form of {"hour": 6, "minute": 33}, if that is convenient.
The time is {"hour": 10, "minute": 54}
